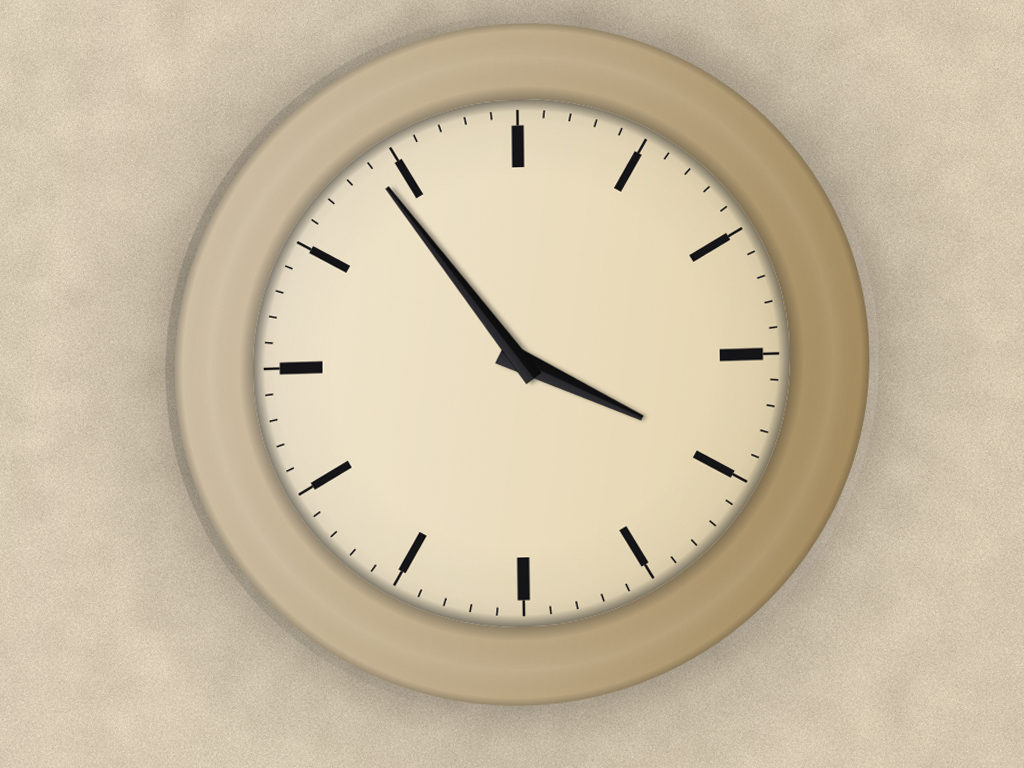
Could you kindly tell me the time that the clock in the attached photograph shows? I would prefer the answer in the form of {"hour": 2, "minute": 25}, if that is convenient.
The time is {"hour": 3, "minute": 54}
